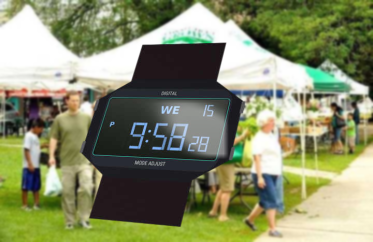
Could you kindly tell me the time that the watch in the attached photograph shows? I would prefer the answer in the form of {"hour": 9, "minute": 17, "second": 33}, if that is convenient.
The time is {"hour": 9, "minute": 58, "second": 28}
